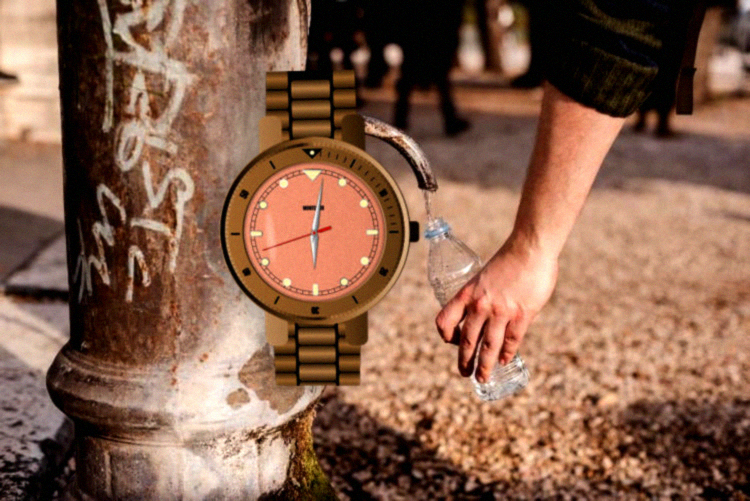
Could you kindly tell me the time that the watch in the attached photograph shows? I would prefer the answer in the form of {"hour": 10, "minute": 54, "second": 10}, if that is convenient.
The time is {"hour": 6, "minute": 1, "second": 42}
